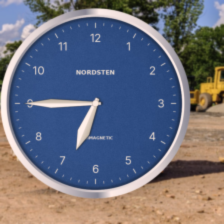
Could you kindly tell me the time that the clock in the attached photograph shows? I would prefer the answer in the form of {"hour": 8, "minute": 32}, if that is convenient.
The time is {"hour": 6, "minute": 45}
